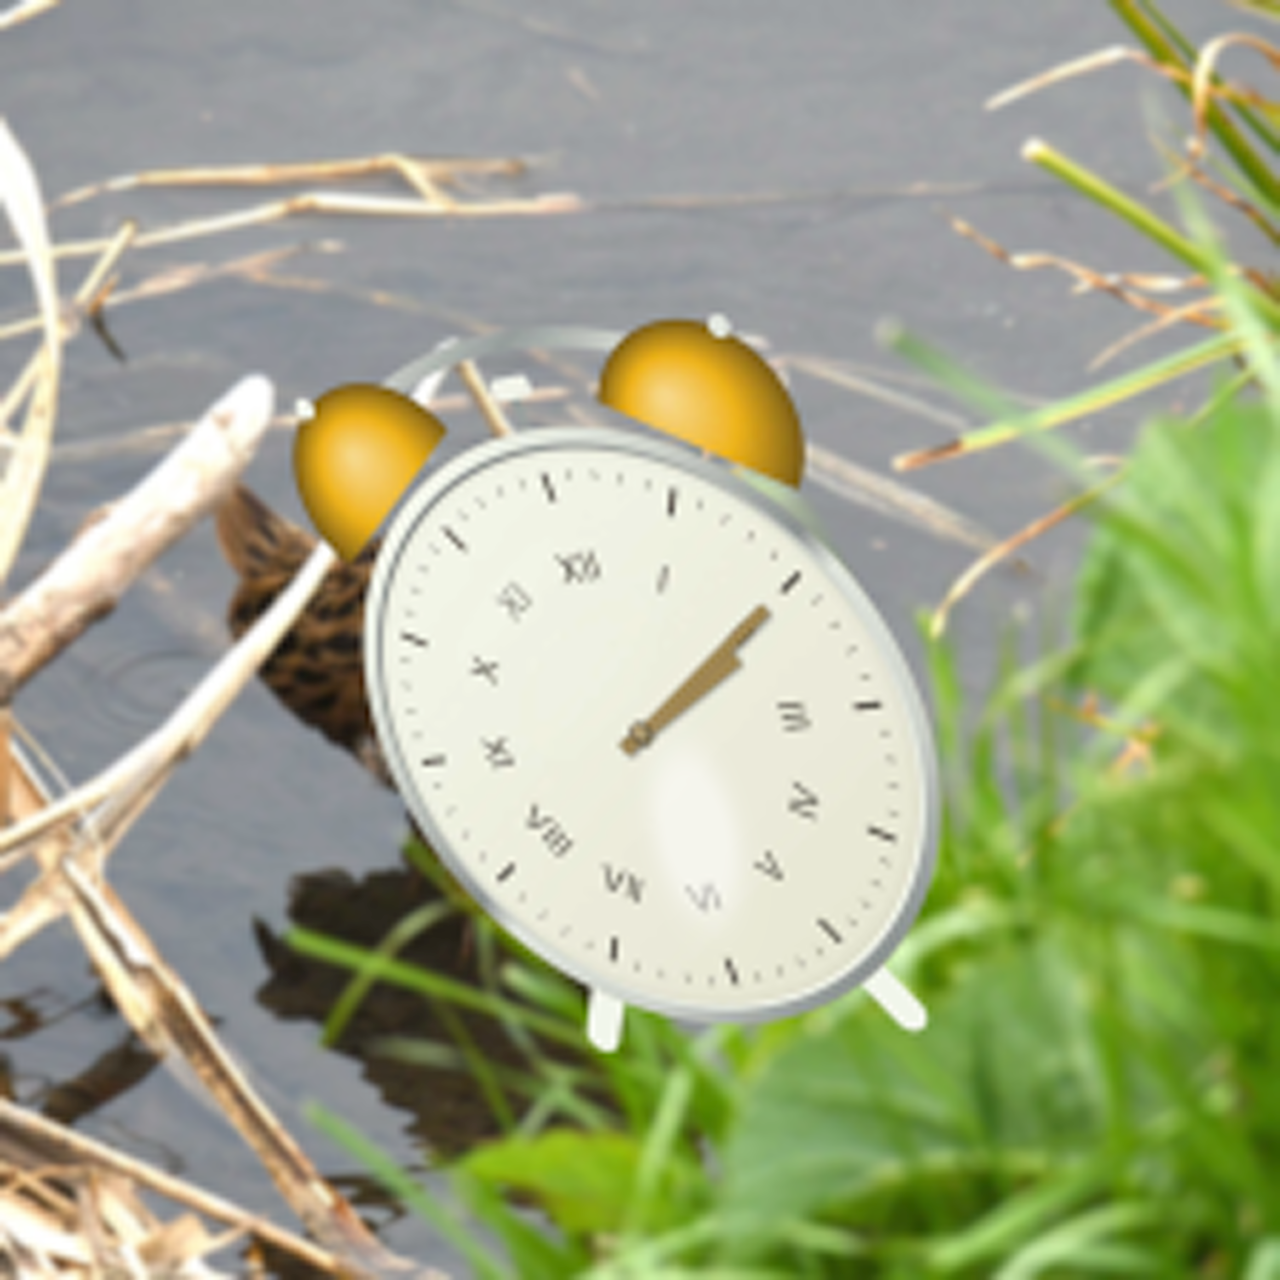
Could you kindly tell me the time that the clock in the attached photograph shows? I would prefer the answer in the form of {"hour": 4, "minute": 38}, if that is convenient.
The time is {"hour": 2, "minute": 10}
